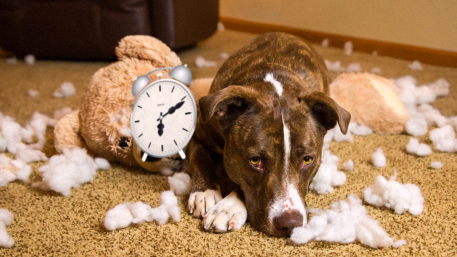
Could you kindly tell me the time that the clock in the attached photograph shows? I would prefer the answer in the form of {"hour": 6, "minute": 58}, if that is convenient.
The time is {"hour": 6, "minute": 11}
